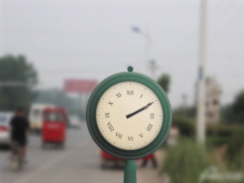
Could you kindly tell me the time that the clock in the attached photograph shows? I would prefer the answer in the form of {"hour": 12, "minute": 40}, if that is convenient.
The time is {"hour": 2, "minute": 10}
